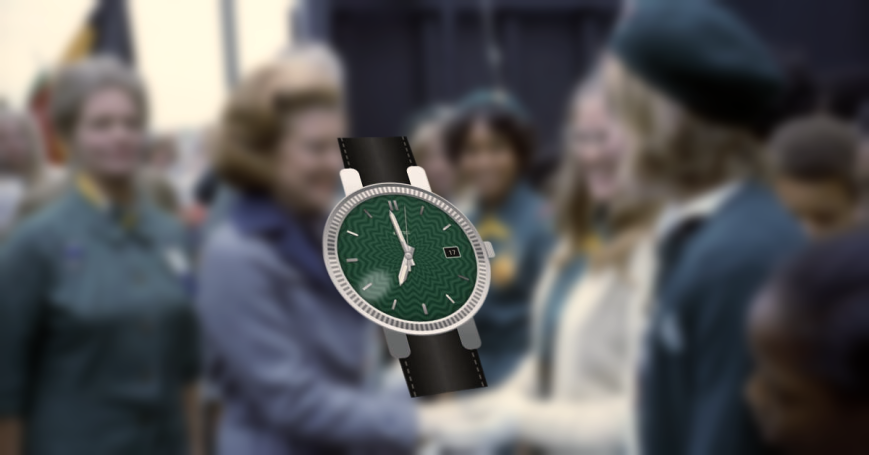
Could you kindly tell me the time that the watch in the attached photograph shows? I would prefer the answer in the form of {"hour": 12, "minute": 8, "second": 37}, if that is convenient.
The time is {"hour": 6, "minute": 59, "second": 2}
